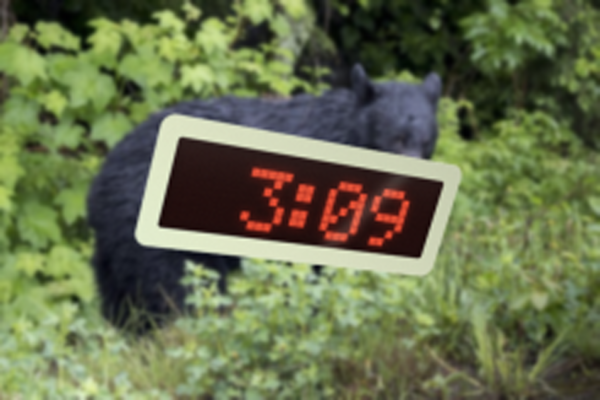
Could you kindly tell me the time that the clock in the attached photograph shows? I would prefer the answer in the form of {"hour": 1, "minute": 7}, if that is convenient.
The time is {"hour": 3, "minute": 9}
